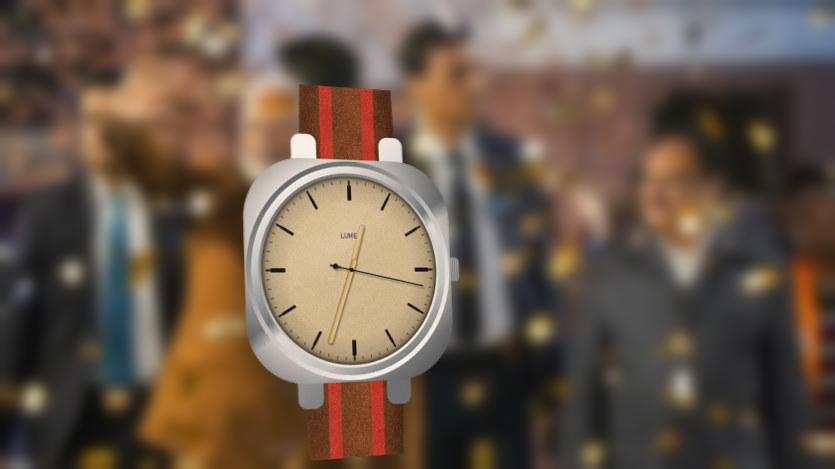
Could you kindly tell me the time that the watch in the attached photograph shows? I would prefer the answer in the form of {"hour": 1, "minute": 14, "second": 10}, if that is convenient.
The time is {"hour": 12, "minute": 33, "second": 17}
